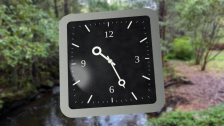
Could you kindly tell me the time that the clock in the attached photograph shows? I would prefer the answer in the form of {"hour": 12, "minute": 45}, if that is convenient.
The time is {"hour": 10, "minute": 26}
